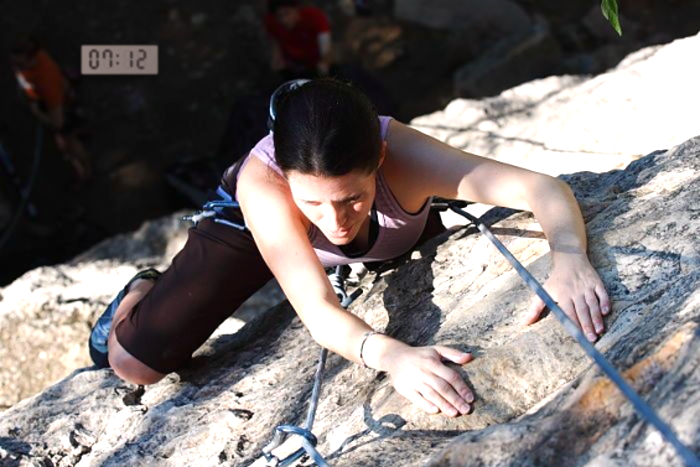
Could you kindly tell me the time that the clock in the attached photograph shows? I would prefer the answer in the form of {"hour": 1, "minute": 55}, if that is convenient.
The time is {"hour": 7, "minute": 12}
